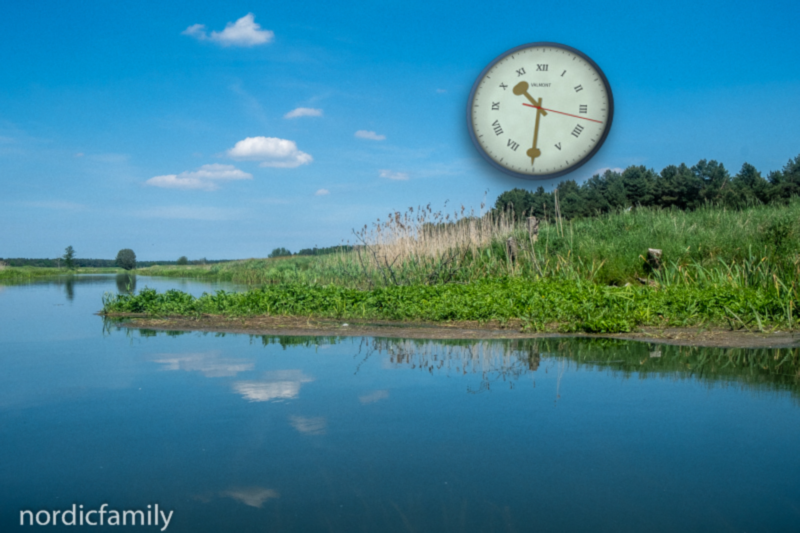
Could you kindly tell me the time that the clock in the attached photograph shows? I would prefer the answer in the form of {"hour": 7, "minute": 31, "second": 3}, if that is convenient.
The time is {"hour": 10, "minute": 30, "second": 17}
